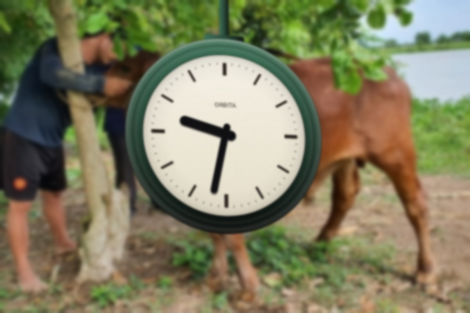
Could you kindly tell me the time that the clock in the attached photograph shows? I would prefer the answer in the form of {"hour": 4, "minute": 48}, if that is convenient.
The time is {"hour": 9, "minute": 32}
